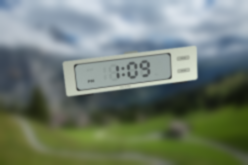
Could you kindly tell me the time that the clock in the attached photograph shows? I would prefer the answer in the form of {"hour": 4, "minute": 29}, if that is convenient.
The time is {"hour": 1, "minute": 9}
